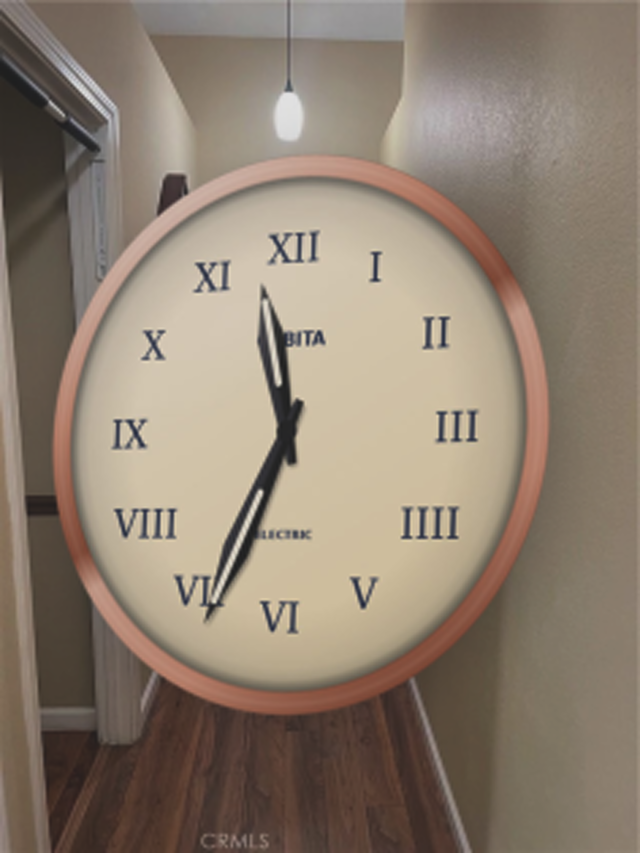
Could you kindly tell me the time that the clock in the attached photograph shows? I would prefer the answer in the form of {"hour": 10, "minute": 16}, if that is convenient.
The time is {"hour": 11, "minute": 34}
